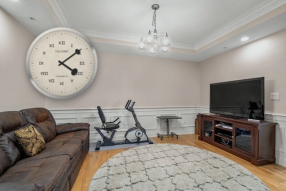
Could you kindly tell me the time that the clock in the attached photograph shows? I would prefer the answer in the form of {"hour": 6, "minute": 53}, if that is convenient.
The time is {"hour": 4, "minute": 9}
